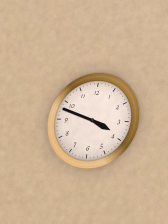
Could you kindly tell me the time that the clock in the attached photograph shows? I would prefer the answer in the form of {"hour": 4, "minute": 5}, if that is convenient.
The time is {"hour": 3, "minute": 48}
